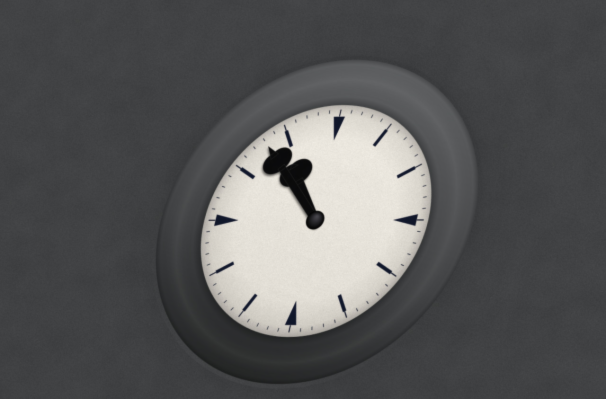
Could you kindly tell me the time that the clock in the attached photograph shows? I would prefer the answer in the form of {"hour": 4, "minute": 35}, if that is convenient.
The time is {"hour": 10, "minute": 53}
